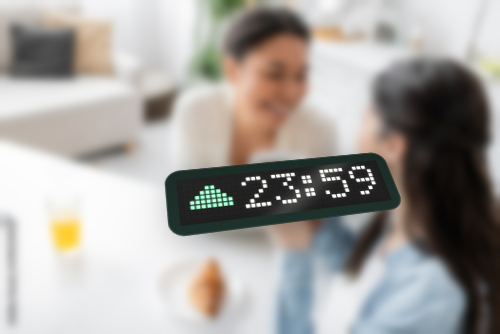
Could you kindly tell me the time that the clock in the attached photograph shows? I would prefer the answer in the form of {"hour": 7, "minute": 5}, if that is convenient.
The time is {"hour": 23, "minute": 59}
